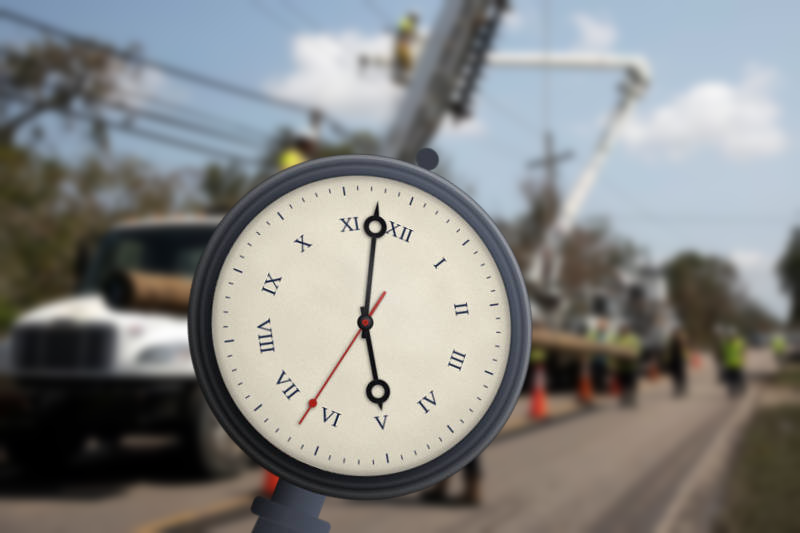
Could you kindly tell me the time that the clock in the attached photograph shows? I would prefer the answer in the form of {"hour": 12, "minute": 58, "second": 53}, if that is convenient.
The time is {"hour": 4, "minute": 57, "second": 32}
